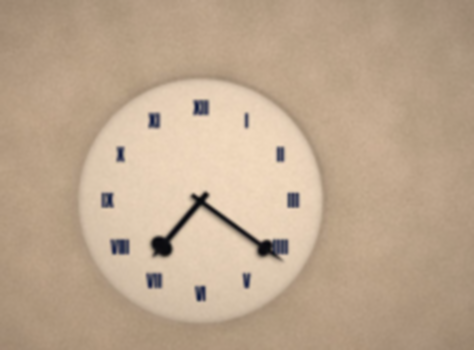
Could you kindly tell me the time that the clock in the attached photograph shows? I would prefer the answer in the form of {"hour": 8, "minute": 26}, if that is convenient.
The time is {"hour": 7, "minute": 21}
